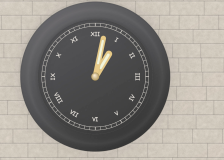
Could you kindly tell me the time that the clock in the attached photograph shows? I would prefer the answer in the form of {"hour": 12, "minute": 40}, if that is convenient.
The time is {"hour": 1, "minute": 2}
